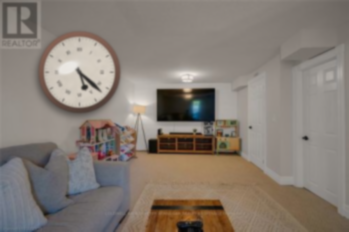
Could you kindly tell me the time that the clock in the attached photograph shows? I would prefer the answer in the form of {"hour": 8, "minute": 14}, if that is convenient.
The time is {"hour": 5, "minute": 22}
